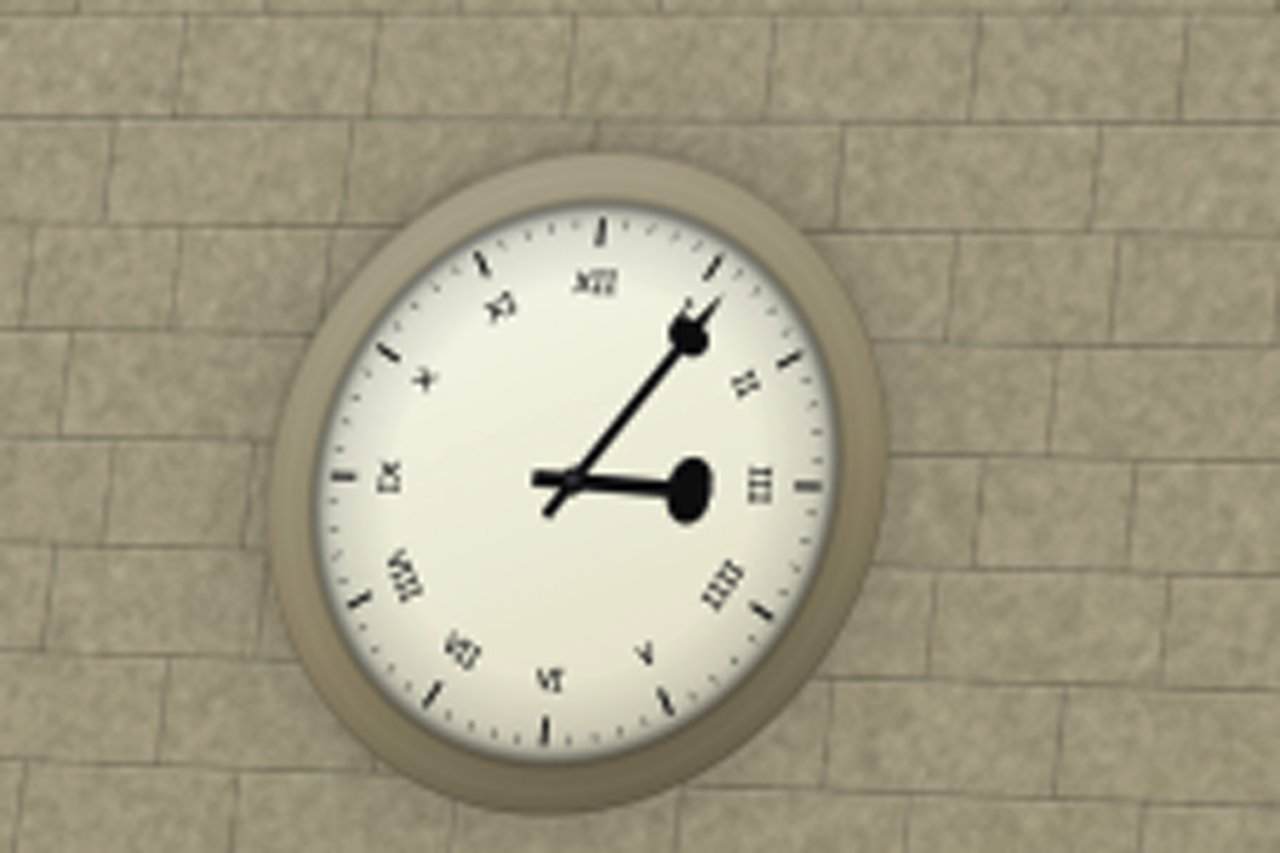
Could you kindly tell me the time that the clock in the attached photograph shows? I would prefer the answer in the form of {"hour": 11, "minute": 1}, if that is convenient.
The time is {"hour": 3, "minute": 6}
